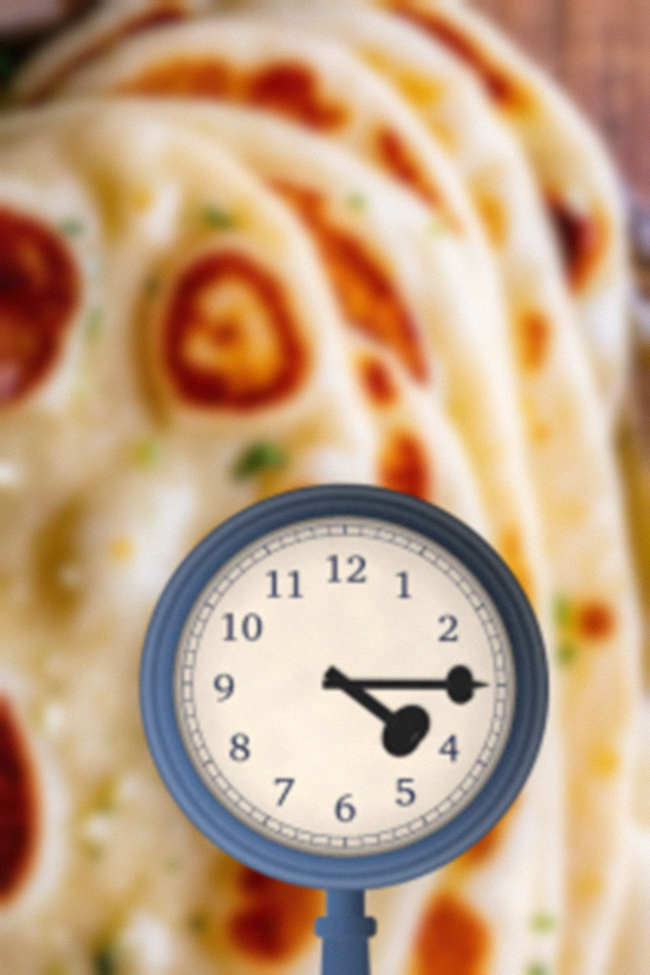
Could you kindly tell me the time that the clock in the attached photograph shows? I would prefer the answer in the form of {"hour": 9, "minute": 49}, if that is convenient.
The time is {"hour": 4, "minute": 15}
